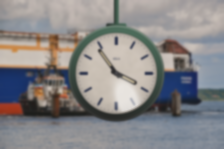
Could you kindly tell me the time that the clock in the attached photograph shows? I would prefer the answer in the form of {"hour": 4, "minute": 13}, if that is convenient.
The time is {"hour": 3, "minute": 54}
